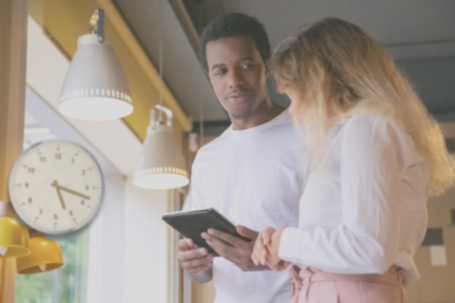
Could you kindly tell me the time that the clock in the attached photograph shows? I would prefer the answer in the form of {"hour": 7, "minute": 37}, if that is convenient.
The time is {"hour": 5, "minute": 18}
